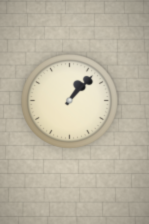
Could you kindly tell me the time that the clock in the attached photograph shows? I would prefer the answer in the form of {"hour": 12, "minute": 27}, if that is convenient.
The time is {"hour": 1, "minute": 7}
